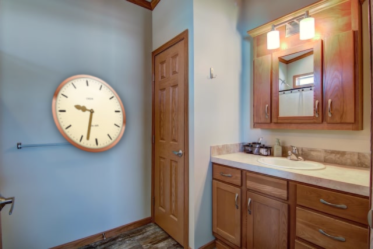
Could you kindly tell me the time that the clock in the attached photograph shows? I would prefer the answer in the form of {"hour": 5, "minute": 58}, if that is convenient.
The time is {"hour": 9, "minute": 33}
